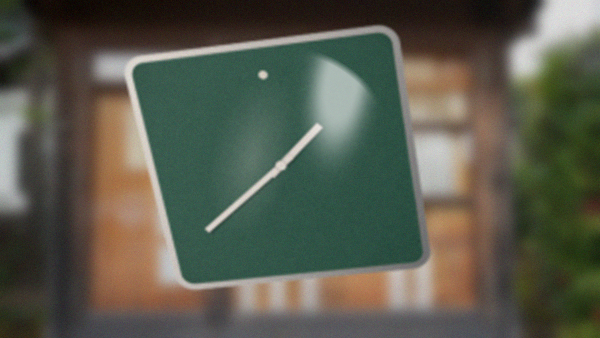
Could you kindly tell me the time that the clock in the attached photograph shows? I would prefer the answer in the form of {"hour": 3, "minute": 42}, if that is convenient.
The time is {"hour": 1, "minute": 39}
